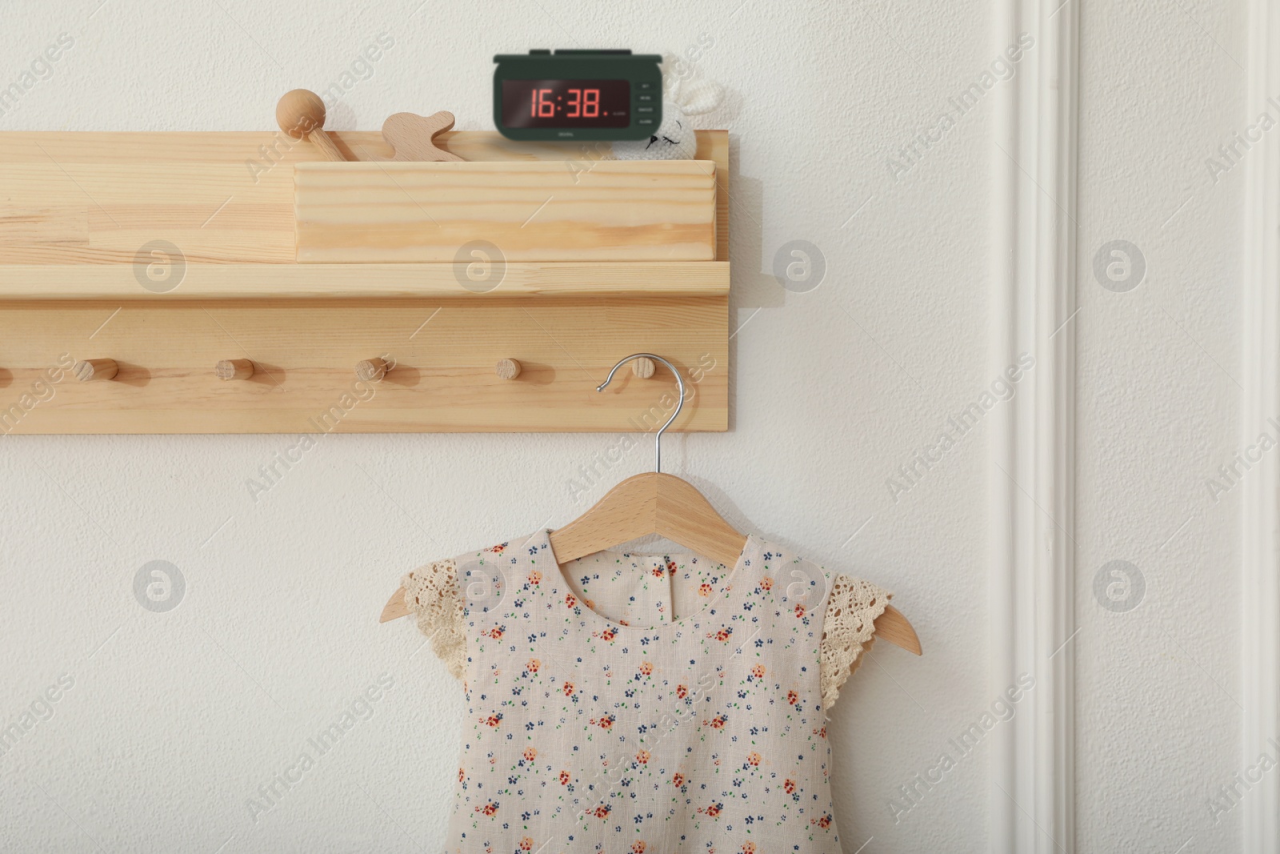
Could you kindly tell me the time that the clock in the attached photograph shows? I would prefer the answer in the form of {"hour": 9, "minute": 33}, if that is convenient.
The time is {"hour": 16, "minute": 38}
